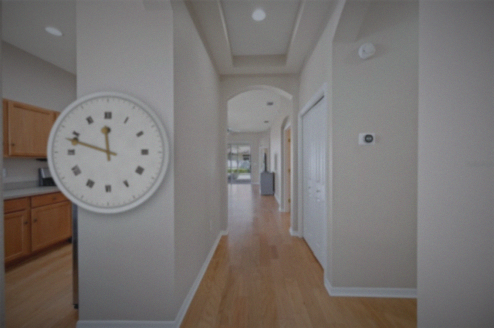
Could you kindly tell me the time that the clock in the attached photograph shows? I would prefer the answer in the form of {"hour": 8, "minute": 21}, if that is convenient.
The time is {"hour": 11, "minute": 48}
